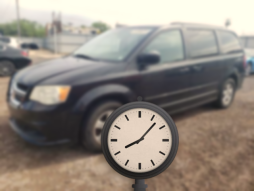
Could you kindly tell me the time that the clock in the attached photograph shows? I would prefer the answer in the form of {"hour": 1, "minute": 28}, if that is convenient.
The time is {"hour": 8, "minute": 7}
